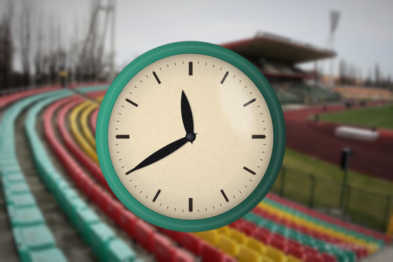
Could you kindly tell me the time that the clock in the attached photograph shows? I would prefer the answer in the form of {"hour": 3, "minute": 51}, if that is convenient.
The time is {"hour": 11, "minute": 40}
